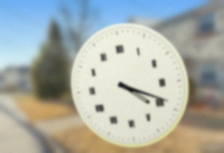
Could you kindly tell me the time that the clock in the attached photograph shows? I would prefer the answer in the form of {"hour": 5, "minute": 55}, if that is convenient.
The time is {"hour": 4, "minute": 19}
